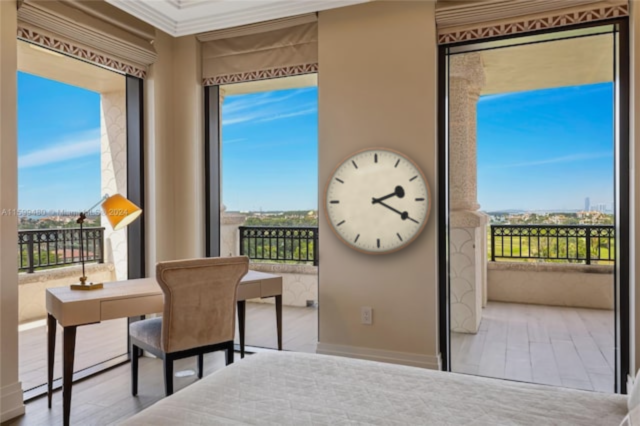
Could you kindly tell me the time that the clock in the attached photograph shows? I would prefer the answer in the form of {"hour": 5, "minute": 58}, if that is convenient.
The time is {"hour": 2, "minute": 20}
